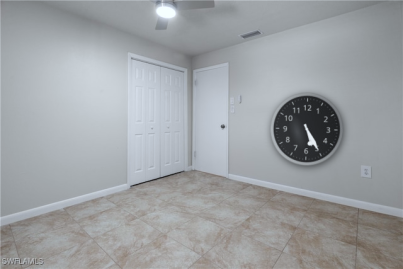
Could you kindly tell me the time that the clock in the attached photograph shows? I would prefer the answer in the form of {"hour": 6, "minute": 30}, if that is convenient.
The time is {"hour": 5, "minute": 25}
